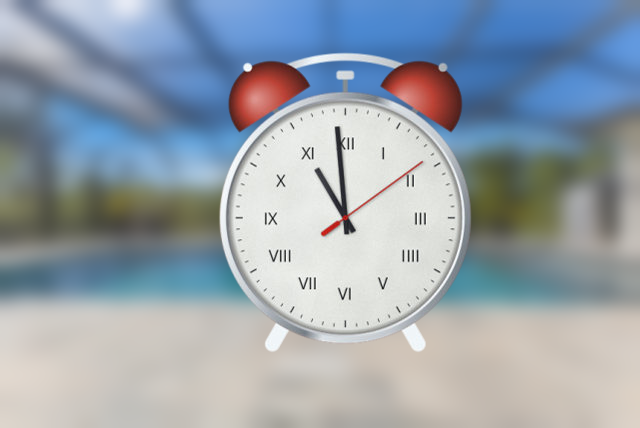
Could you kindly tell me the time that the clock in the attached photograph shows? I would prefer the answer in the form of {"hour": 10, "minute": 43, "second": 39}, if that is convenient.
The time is {"hour": 10, "minute": 59, "second": 9}
